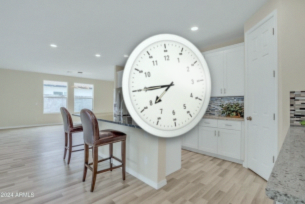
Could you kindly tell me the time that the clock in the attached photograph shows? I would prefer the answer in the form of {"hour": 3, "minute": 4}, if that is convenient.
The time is {"hour": 7, "minute": 45}
